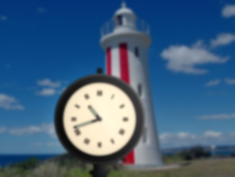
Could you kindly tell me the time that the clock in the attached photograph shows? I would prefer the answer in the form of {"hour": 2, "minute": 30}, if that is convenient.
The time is {"hour": 10, "minute": 42}
